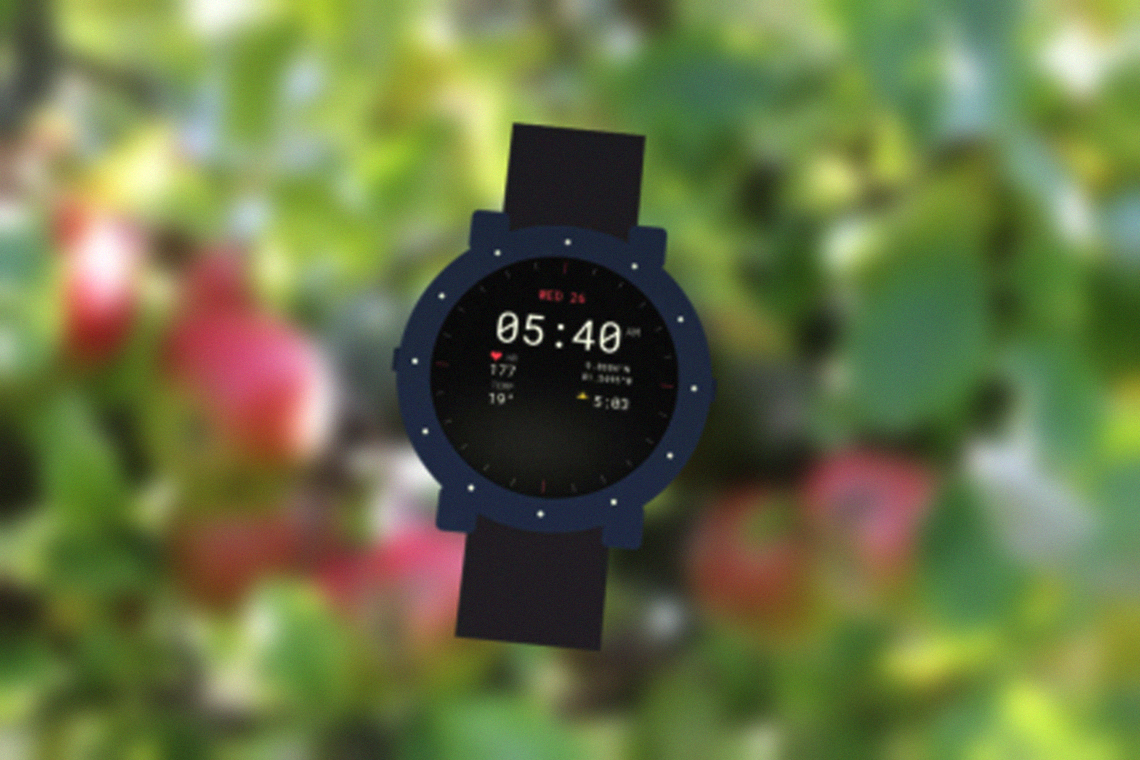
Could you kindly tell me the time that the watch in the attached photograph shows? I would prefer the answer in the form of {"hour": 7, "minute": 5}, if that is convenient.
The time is {"hour": 5, "minute": 40}
